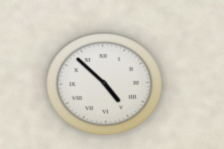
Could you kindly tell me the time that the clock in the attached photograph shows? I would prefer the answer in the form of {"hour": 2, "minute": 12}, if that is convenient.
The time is {"hour": 4, "minute": 53}
